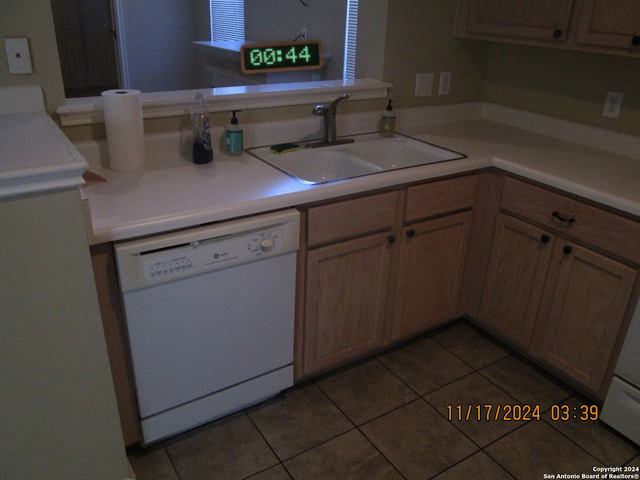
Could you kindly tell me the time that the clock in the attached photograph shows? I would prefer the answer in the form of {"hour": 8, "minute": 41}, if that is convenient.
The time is {"hour": 0, "minute": 44}
